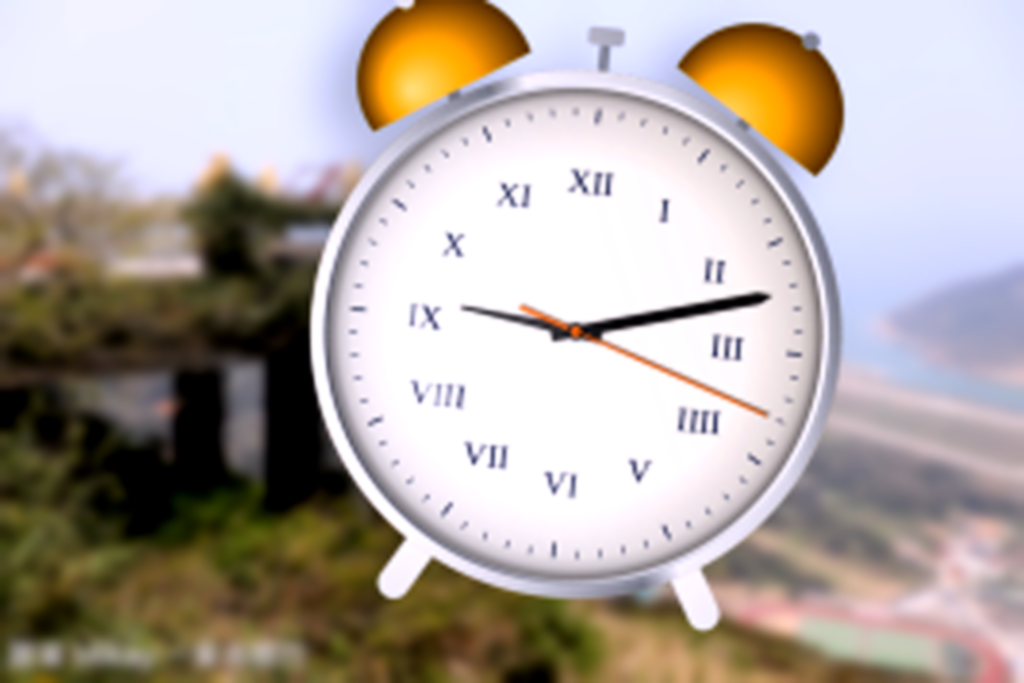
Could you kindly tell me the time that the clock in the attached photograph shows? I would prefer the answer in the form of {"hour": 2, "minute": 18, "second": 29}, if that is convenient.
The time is {"hour": 9, "minute": 12, "second": 18}
